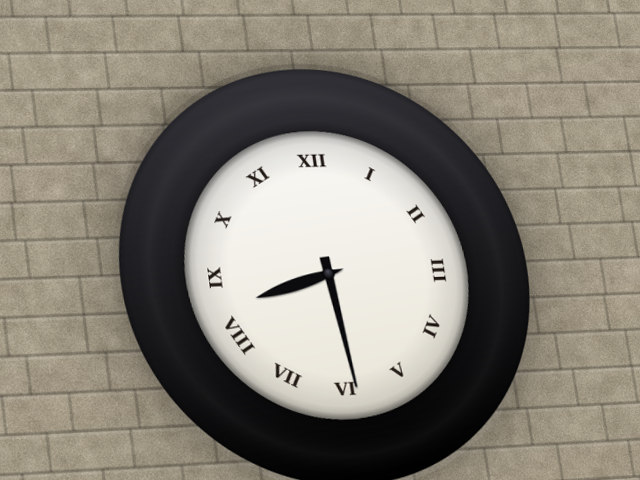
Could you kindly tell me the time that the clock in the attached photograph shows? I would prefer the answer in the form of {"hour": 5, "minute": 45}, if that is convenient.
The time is {"hour": 8, "minute": 29}
